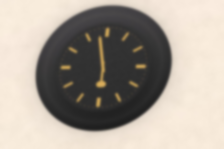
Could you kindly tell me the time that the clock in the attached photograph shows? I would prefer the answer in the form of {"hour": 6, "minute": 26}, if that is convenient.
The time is {"hour": 5, "minute": 58}
